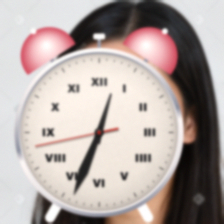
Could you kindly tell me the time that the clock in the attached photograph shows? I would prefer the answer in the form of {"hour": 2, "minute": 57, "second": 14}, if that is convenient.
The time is {"hour": 12, "minute": 33, "second": 43}
